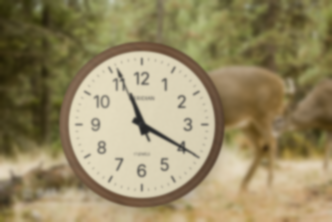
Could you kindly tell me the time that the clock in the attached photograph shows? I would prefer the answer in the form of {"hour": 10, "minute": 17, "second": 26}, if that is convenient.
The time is {"hour": 11, "minute": 19, "second": 56}
